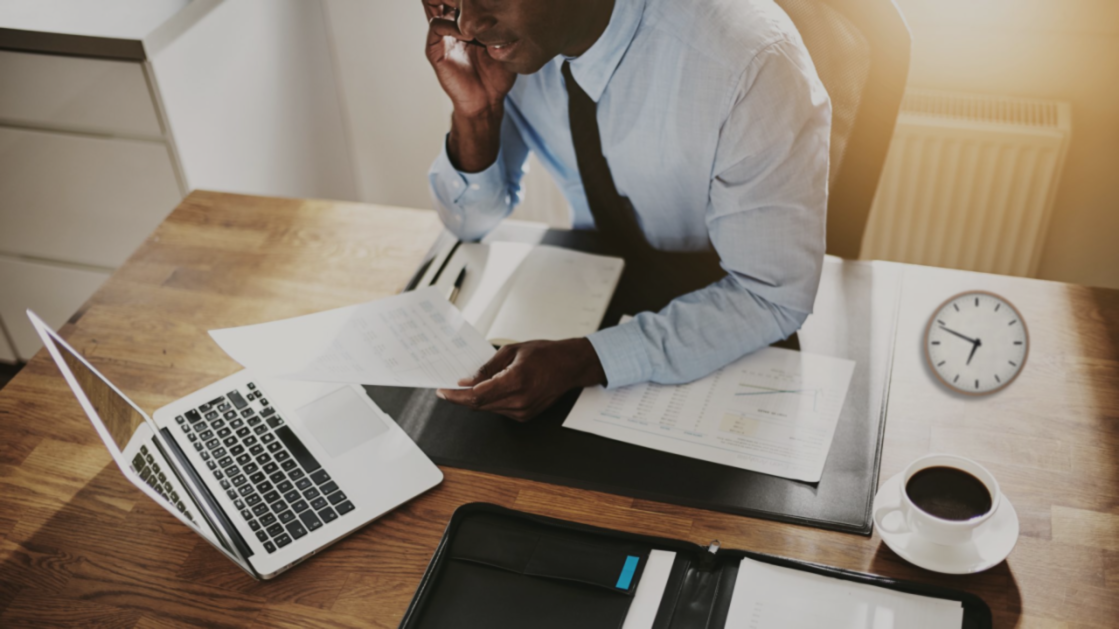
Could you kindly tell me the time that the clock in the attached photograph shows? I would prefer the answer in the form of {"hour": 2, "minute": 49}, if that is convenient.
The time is {"hour": 6, "minute": 49}
